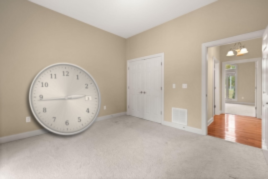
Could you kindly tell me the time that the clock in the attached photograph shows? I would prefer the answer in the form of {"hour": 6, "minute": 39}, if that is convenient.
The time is {"hour": 2, "minute": 44}
